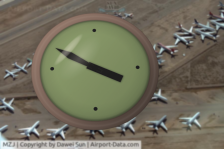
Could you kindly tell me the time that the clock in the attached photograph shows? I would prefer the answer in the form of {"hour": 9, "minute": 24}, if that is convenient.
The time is {"hour": 3, "minute": 50}
